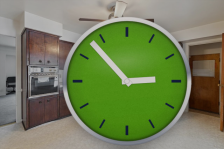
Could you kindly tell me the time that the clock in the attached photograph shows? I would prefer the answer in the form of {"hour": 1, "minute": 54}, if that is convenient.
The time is {"hour": 2, "minute": 53}
